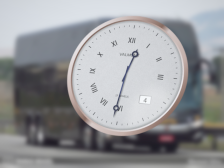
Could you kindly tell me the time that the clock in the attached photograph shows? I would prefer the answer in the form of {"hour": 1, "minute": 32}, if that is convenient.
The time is {"hour": 12, "minute": 31}
